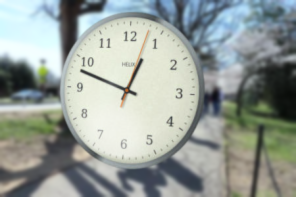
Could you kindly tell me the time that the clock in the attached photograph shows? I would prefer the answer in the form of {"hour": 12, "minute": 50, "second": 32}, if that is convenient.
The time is {"hour": 12, "minute": 48, "second": 3}
